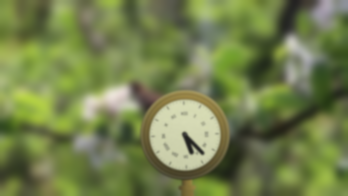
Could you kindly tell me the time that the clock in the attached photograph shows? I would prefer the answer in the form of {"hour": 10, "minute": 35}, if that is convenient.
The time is {"hour": 5, "minute": 23}
